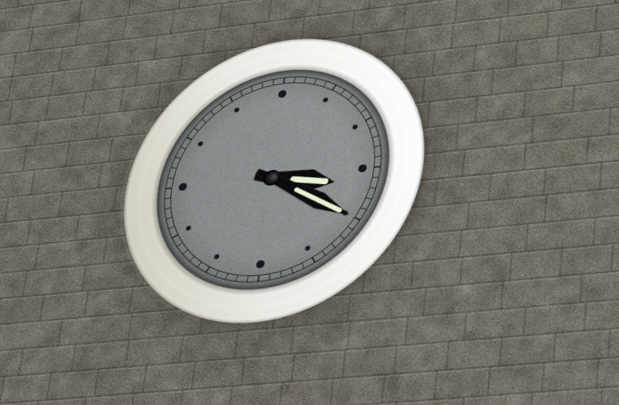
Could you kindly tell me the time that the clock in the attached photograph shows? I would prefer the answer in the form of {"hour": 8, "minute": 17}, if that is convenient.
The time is {"hour": 3, "minute": 20}
